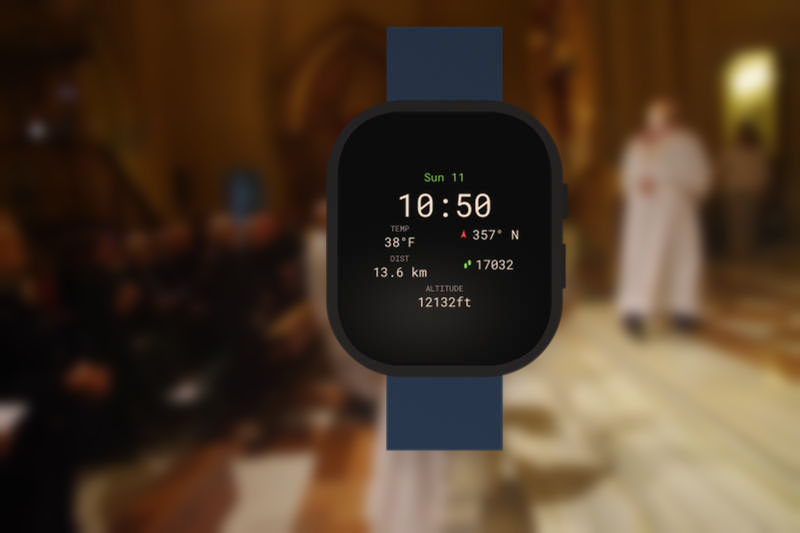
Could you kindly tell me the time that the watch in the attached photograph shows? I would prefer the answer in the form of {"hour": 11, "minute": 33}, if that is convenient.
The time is {"hour": 10, "minute": 50}
